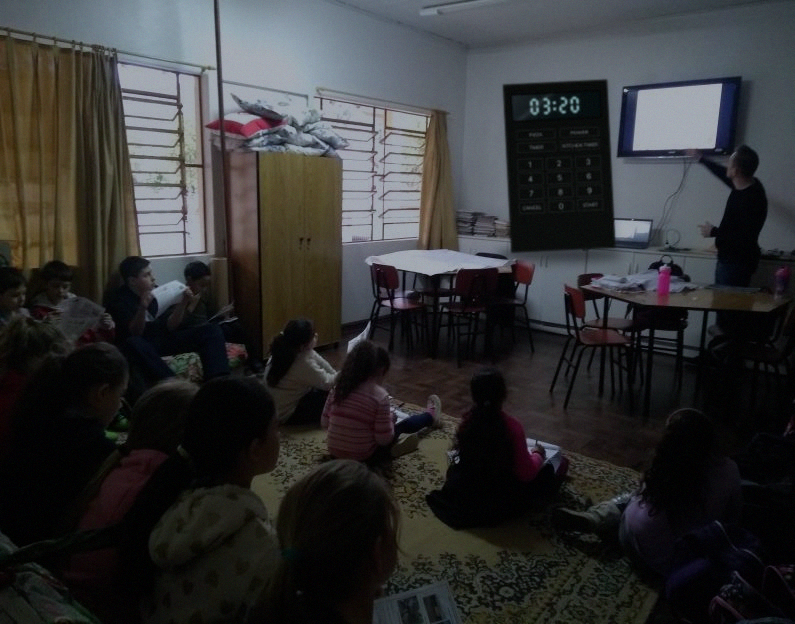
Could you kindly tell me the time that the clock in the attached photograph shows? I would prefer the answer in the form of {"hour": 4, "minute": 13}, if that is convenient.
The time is {"hour": 3, "minute": 20}
